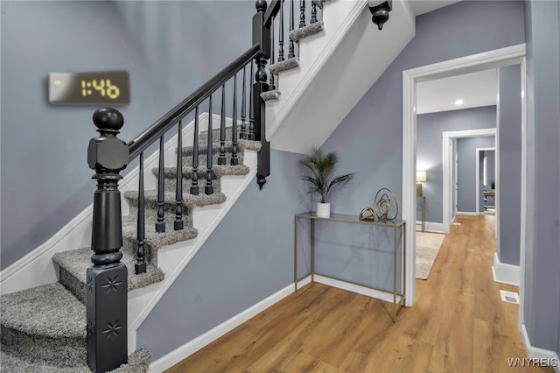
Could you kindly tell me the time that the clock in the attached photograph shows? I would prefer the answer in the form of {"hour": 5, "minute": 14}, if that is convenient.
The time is {"hour": 1, "minute": 46}
